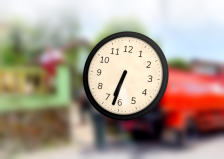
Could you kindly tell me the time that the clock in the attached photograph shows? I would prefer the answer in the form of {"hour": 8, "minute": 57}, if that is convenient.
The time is {"hour": 6, "minute": 32}
